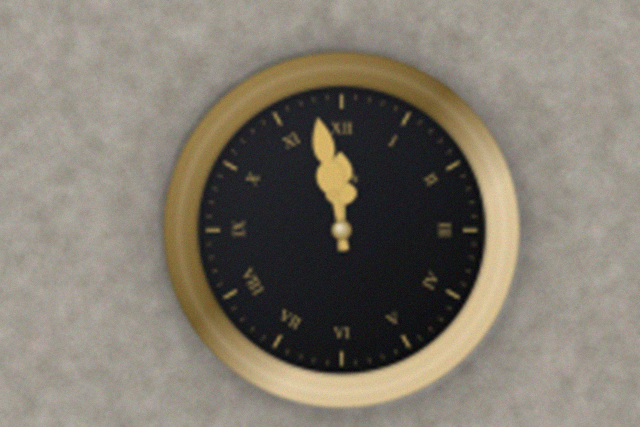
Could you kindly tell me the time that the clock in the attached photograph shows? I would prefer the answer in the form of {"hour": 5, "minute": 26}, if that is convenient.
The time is {"hour": 11, "minute": 58}
